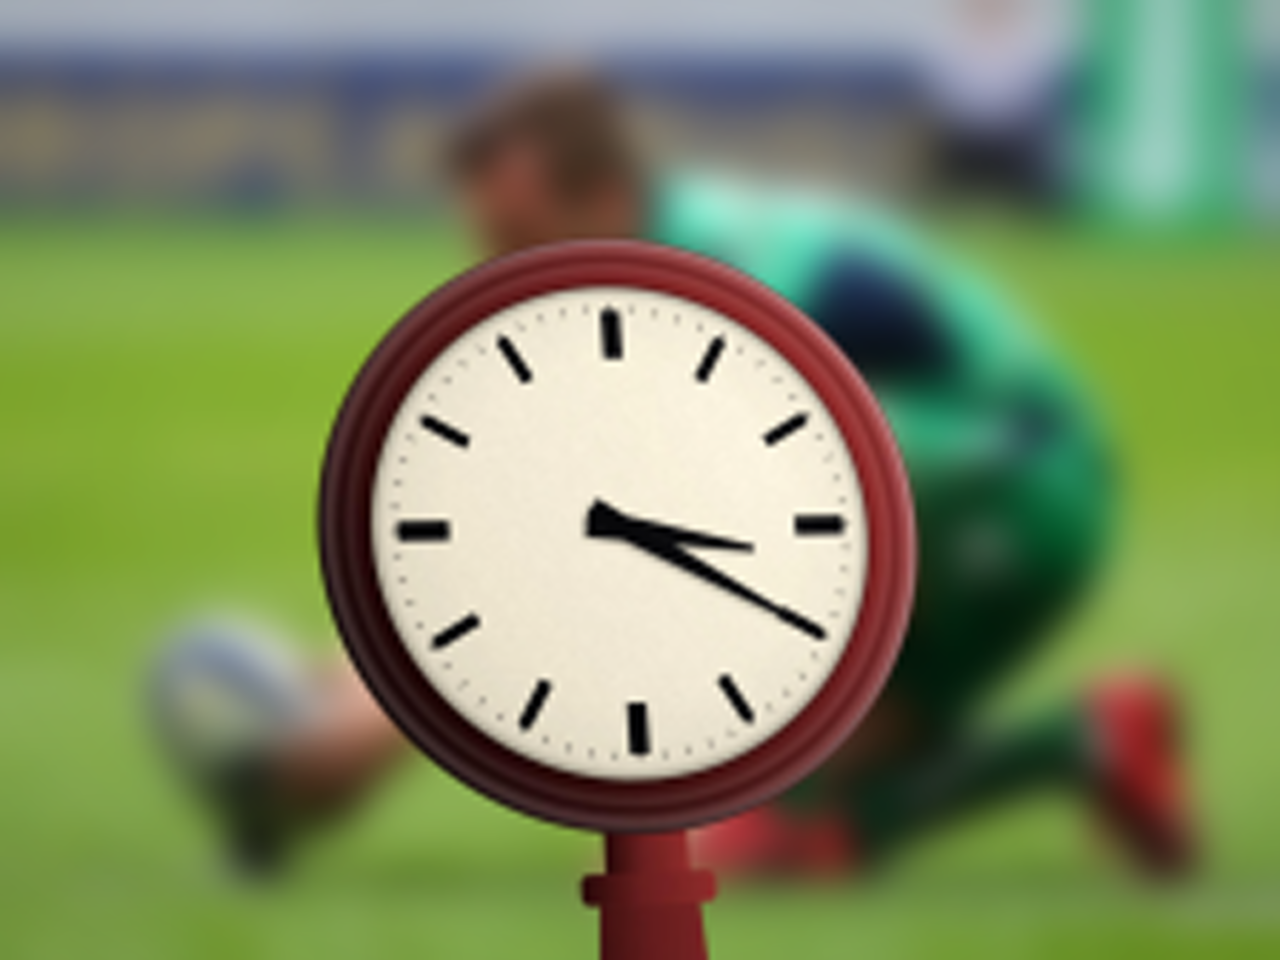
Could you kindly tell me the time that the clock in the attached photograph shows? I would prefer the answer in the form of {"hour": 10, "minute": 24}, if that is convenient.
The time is {"hour": 3, "minute": 20}
